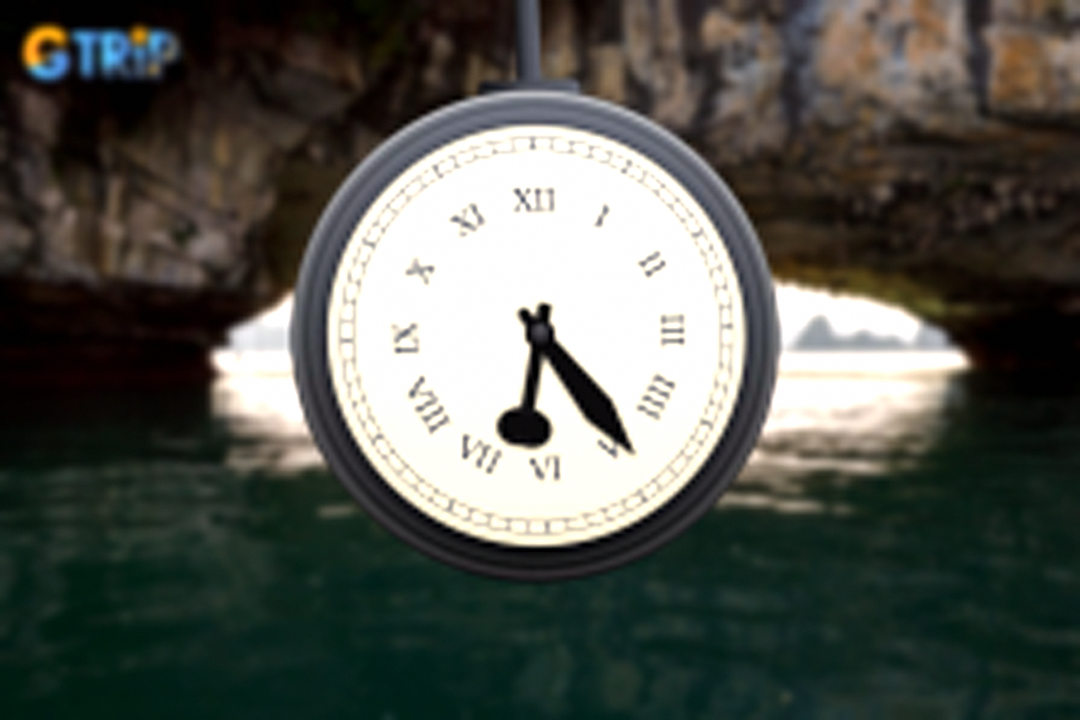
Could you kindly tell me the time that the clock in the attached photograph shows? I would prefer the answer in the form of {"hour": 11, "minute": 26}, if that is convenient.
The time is {"hour": 6, "minute": 24}
